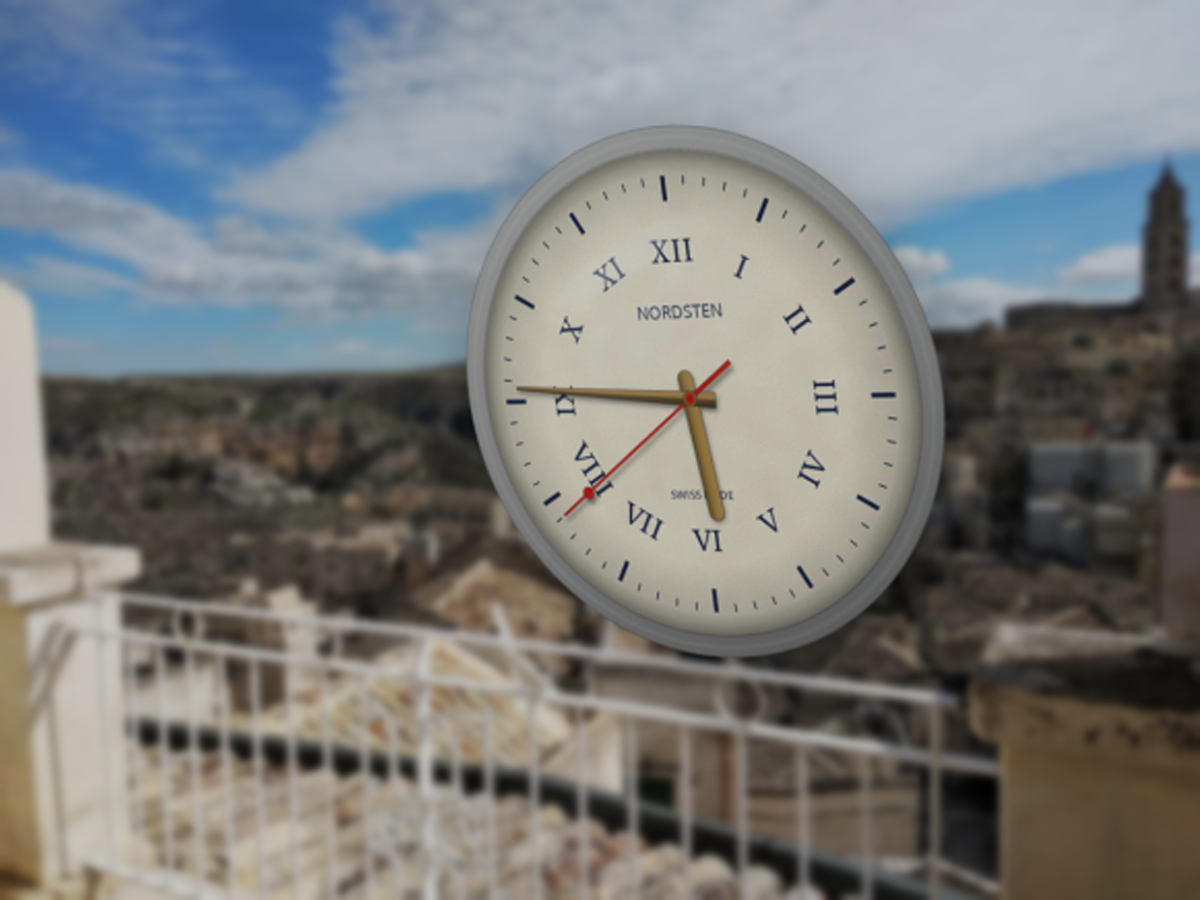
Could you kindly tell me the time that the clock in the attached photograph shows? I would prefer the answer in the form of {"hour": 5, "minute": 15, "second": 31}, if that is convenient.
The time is {"hour": 5, "minute": 45, "second": 39}
